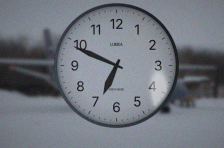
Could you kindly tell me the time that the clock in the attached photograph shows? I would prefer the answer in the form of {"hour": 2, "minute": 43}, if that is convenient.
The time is {"hour": 6, "minute": 49}
